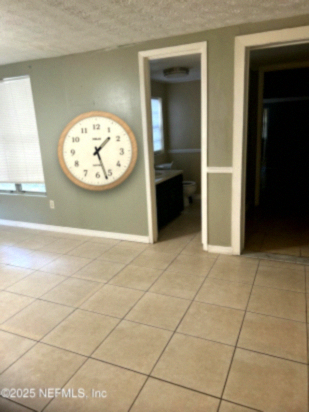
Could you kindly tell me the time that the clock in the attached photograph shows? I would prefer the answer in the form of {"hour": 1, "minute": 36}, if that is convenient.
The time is {"hour": 1, "minute": 27}
